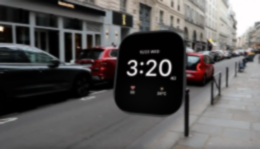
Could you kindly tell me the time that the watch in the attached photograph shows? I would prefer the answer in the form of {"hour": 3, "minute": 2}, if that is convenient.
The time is {"hour": 3, "minute": 20}
